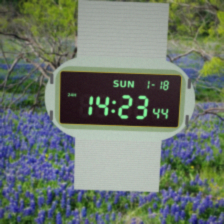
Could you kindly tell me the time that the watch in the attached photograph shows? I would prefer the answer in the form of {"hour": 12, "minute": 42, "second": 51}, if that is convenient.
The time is {"hour": 14, "minute": 23, "second": 44}
